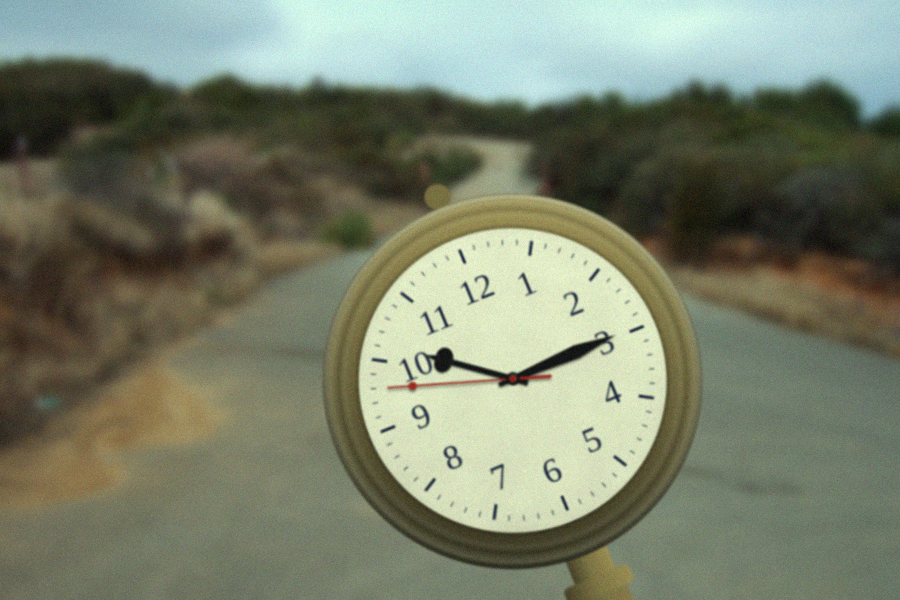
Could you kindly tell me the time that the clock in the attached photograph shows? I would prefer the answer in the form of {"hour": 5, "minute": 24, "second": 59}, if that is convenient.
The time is {"hour": 10, "minute": 14, "second": 48}
